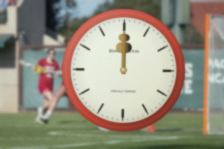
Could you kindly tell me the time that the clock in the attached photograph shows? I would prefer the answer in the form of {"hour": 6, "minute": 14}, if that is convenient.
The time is {"hour": 12, "minute": 0}
